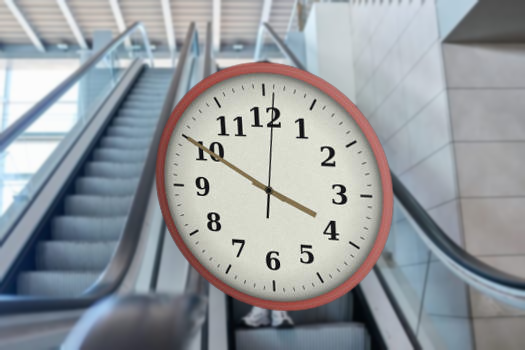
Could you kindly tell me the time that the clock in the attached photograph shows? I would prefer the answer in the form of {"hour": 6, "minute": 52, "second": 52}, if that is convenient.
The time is {"hour": 3, "minute": 50, "second": 1}
